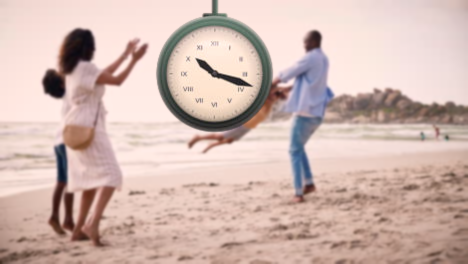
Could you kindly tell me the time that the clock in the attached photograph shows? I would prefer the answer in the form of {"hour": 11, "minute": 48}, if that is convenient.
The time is {"hour": 10, "minute": 18}
